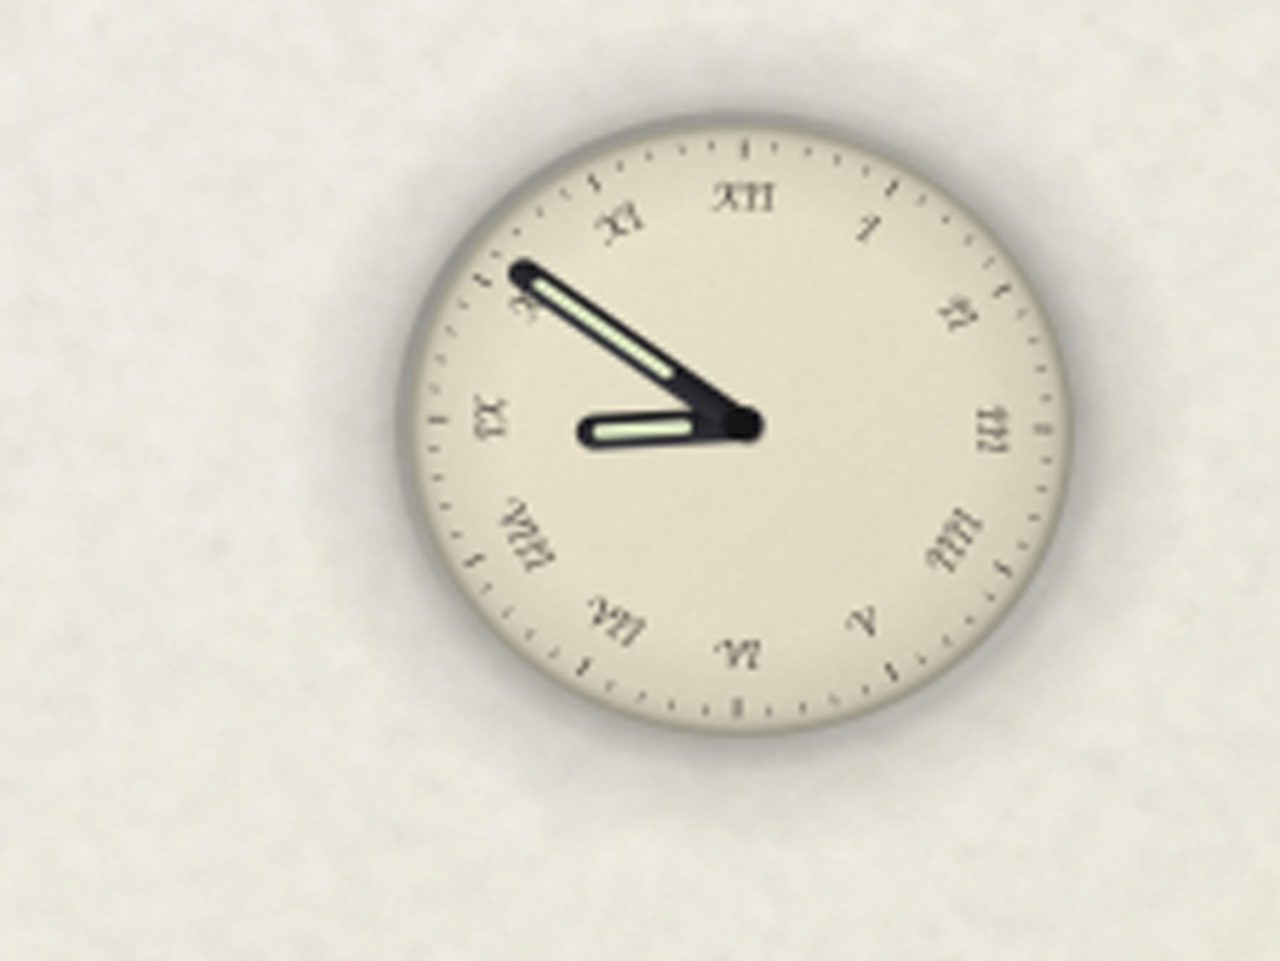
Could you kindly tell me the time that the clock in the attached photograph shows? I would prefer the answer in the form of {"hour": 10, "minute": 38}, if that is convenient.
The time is {"hour": 8, "minute": 51}
